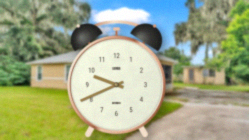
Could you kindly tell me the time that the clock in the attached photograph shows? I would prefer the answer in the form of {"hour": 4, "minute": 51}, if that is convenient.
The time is {"hour": 9, "minute": 41}
